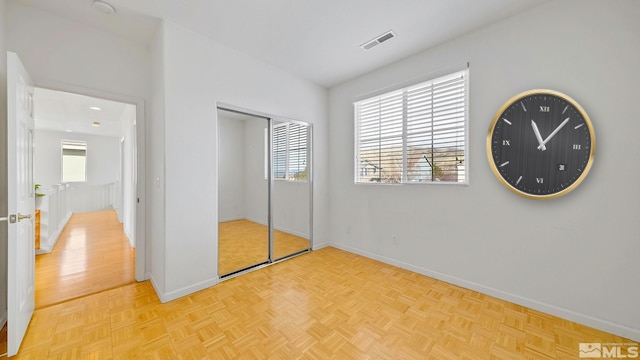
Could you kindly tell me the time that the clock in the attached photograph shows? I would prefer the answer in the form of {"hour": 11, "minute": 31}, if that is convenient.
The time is {"hour": 11, "minute": 7}
